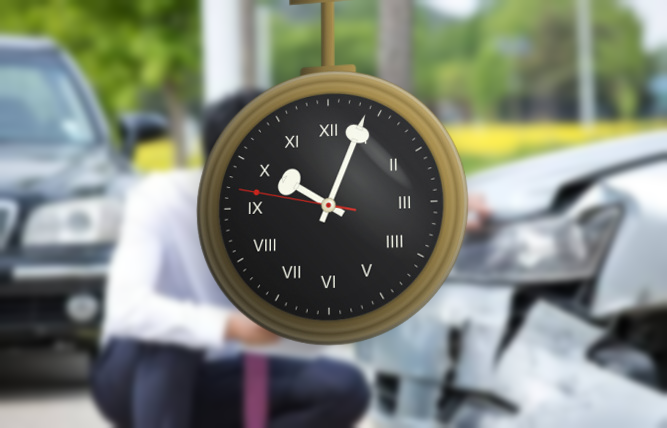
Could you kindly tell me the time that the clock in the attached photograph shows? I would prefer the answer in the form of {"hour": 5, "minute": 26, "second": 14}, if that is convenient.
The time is {"hour": 10, "minute": 3, "second": 47}
